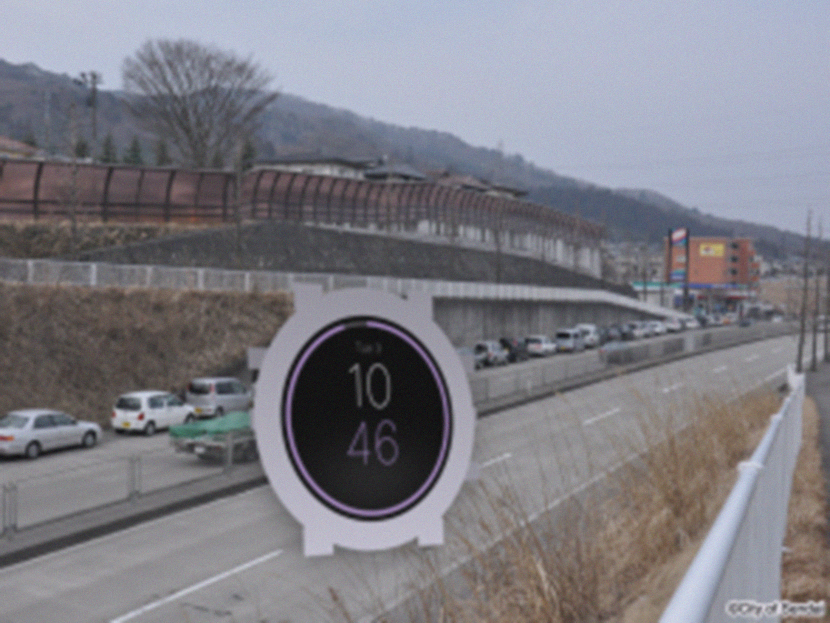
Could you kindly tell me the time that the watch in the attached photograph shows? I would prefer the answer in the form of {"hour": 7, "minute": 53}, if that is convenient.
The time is {"hour": 10, "minute": 46}
